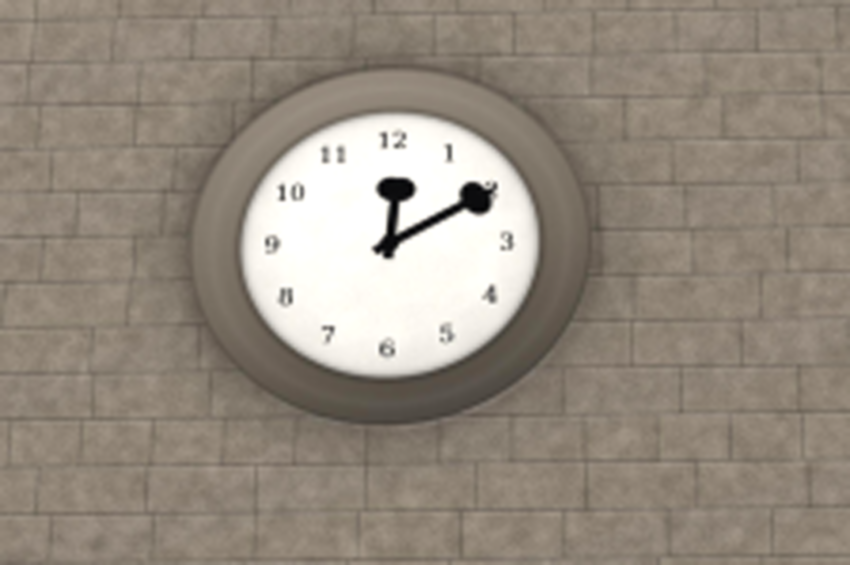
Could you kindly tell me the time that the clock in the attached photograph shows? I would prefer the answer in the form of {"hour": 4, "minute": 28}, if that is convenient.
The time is {"hour": 12, "minute": 10}
